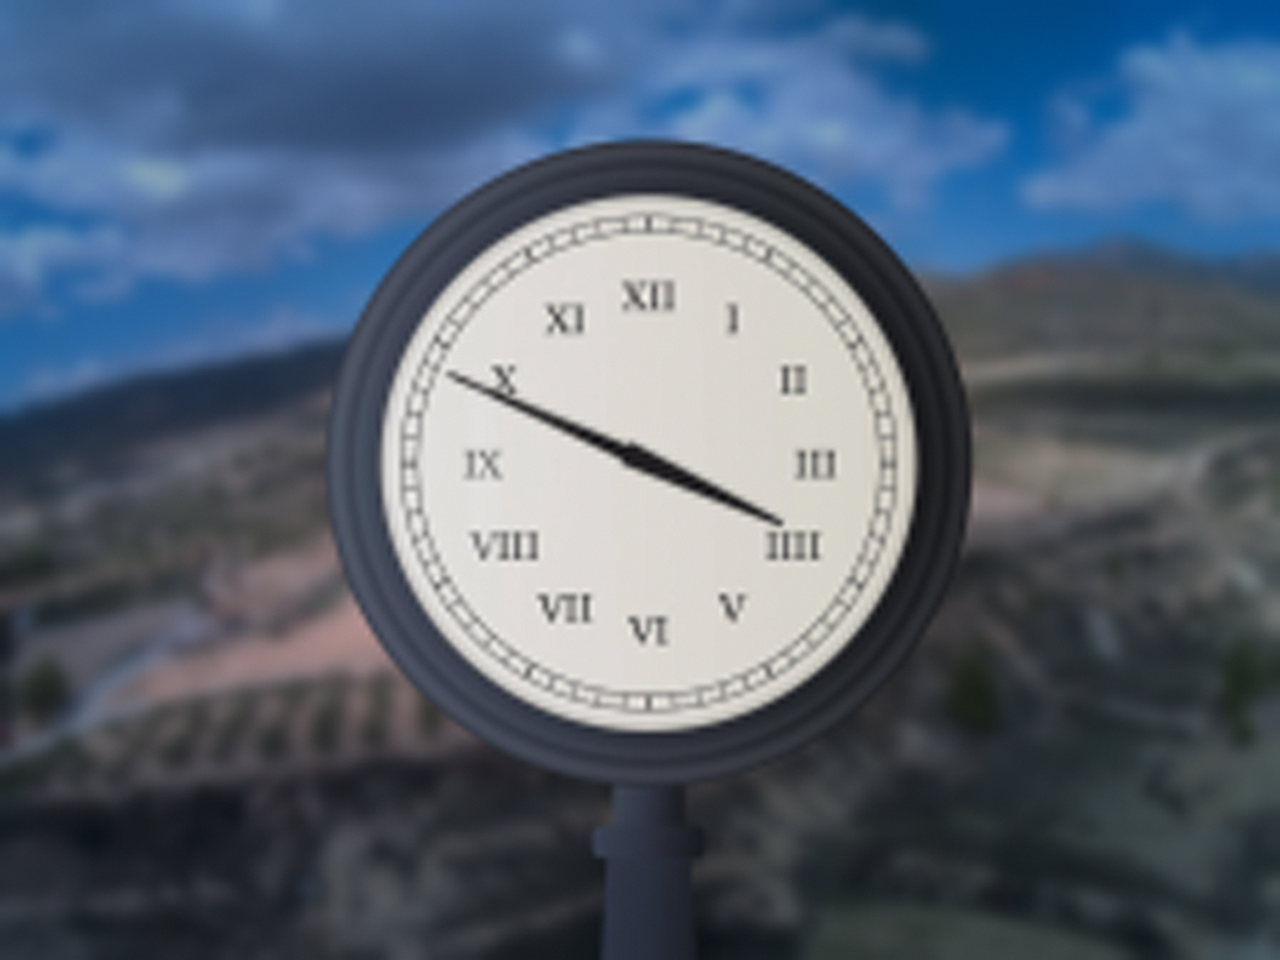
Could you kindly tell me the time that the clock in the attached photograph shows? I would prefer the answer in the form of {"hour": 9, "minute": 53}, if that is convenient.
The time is {"hour": 3, "minute": 49}
